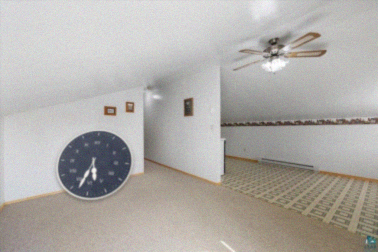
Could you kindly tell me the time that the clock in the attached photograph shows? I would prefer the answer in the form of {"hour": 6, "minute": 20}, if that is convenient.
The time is {"hour": 5, "minute": 33}
